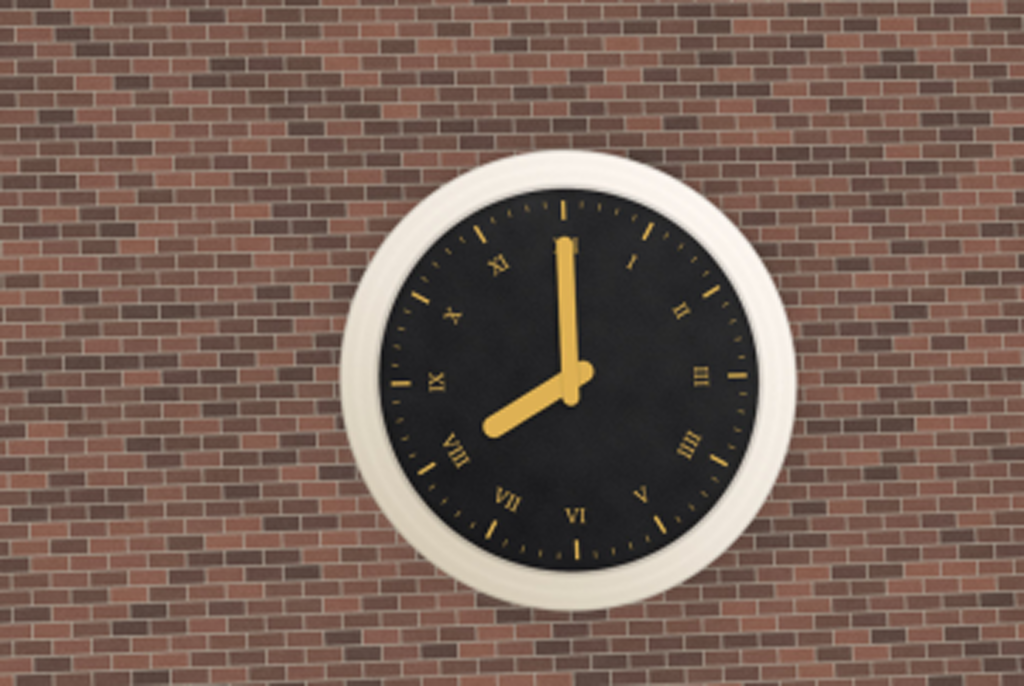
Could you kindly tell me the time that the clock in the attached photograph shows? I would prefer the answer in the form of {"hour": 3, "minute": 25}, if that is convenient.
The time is {"hour": 8, "minute": 0}
